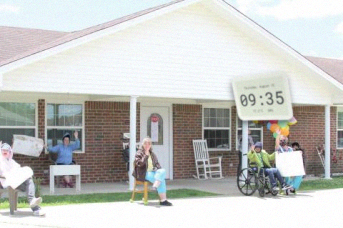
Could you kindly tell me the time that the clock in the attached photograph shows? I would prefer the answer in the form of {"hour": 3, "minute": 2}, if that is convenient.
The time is {"hour": 9, "minute": 35}
